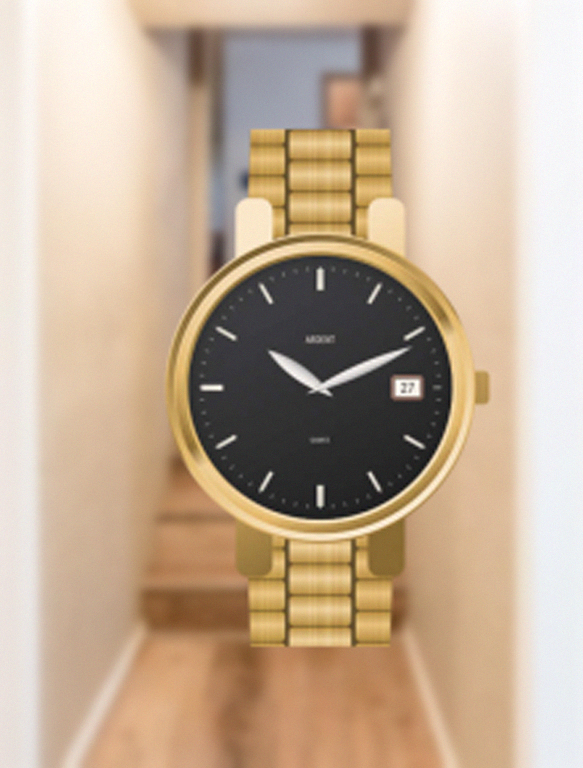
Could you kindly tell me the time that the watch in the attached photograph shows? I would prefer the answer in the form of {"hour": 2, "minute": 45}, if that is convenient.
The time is {"hour": 10, "minute": 11}
